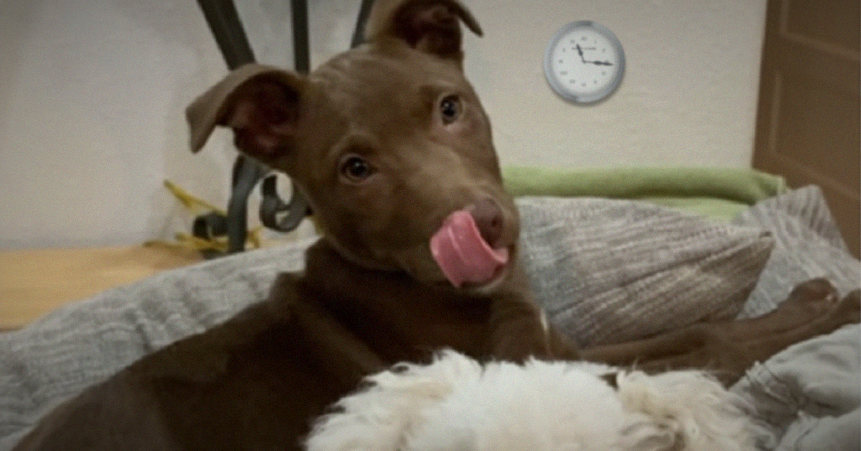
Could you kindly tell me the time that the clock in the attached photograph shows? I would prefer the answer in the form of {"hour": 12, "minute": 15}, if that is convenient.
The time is {"hour": 11, "minute": 16}
